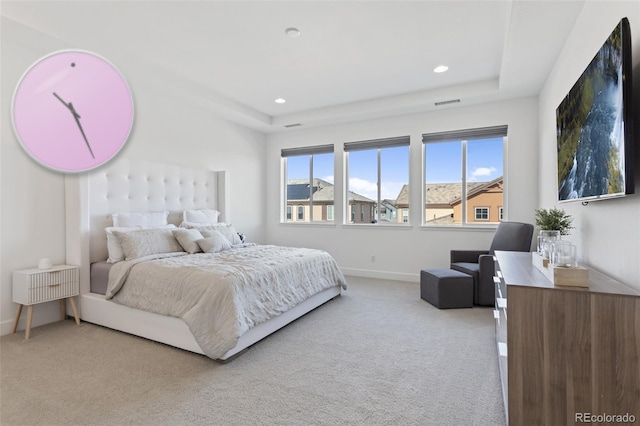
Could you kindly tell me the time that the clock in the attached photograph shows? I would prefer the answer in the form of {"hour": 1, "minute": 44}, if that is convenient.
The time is {"hour": 10, "minute": 26}
